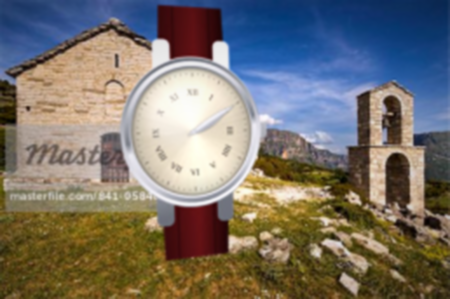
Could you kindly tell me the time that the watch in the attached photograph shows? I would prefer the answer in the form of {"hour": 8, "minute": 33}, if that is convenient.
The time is {"hour": 2, "minute": 10}
